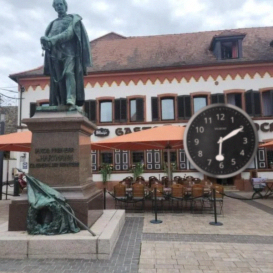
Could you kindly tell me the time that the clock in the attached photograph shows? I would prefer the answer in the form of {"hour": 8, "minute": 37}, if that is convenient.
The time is {"hour": 6, "minute": 10}
